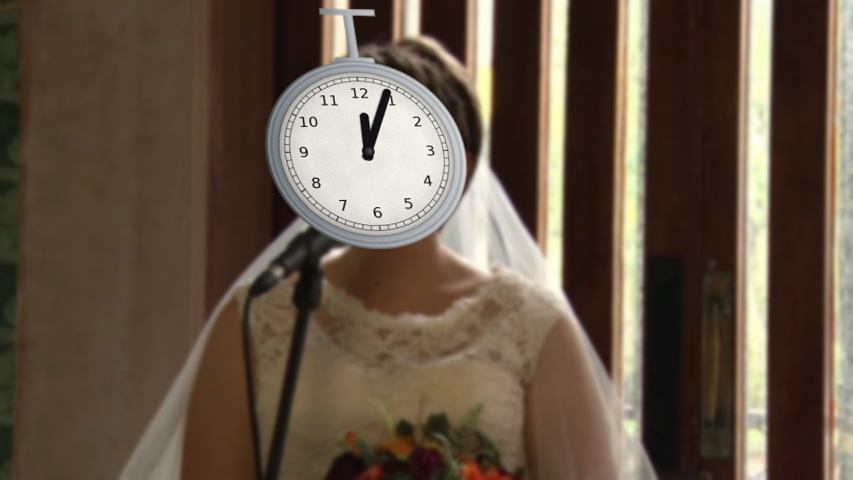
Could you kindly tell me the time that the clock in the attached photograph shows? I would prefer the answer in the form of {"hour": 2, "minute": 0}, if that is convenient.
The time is {"hour": 12, "minute": 4}
